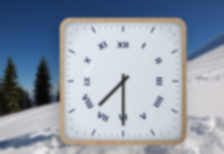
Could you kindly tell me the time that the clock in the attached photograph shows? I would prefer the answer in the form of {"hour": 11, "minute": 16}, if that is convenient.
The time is {"hour": 7, "minute": 30}
